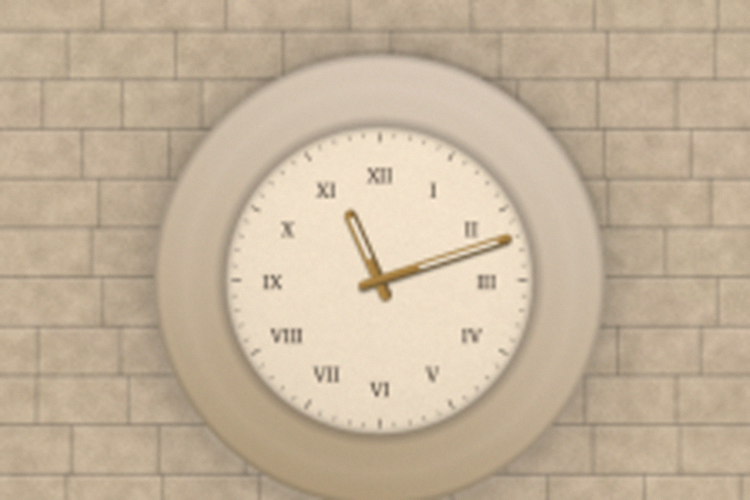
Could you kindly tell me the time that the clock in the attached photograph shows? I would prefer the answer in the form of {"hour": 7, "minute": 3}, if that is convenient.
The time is {"hour": 11, "minute": 12}
